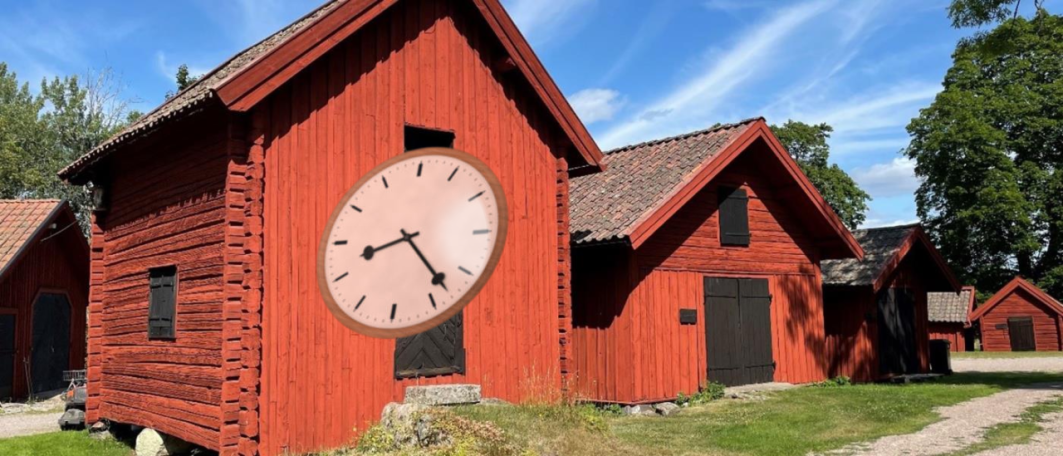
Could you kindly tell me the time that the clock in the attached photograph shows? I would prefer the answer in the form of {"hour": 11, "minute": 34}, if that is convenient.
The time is {"hour": 8, "minute": 23}
